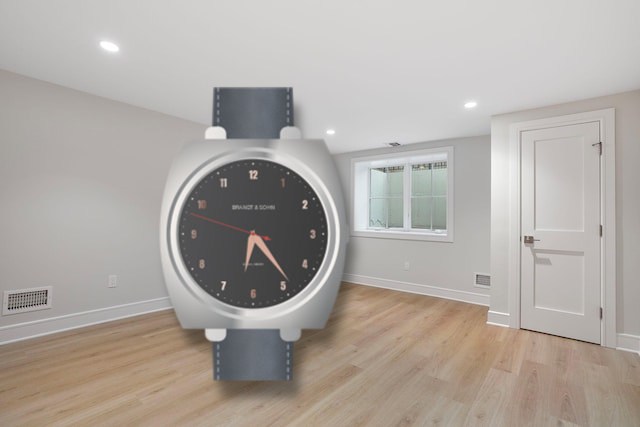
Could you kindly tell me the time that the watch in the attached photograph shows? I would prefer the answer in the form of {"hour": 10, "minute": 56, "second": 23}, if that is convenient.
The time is {"hour": 6, "minute": 23, "second": 48}
